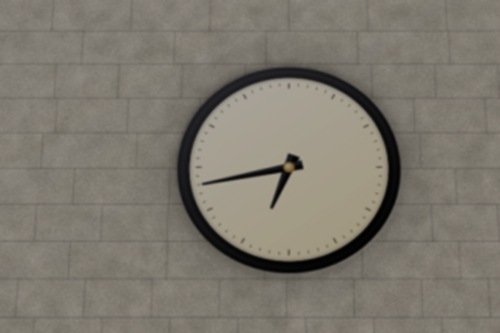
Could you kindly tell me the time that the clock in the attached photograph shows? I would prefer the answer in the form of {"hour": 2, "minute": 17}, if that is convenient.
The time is {"hour": 6, "minute": 43}
